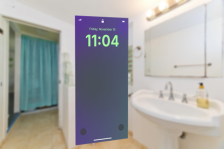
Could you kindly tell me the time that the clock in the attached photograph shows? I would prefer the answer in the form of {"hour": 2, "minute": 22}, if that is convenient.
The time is {"hour": 11, "minute": 4}
